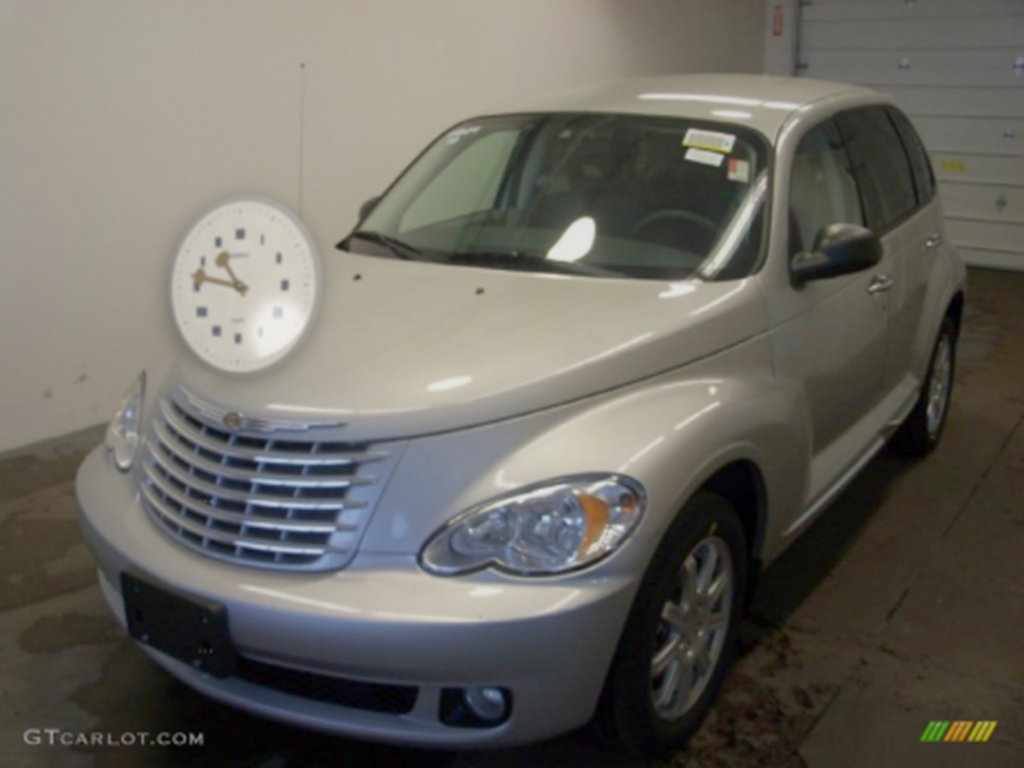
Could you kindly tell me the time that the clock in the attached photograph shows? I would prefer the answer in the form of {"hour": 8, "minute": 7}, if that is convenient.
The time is {"hour": 10, "minute": 47}
